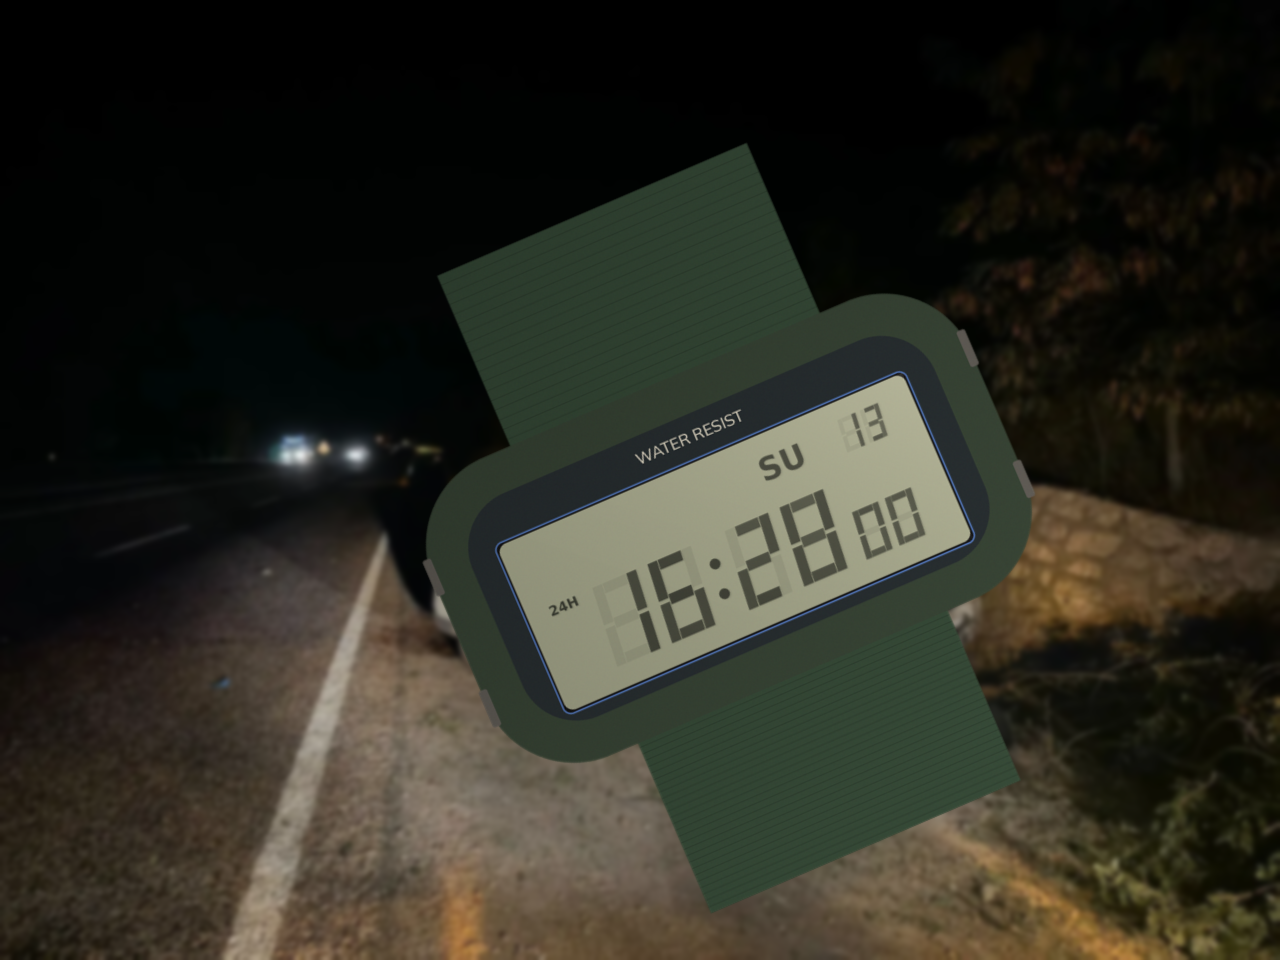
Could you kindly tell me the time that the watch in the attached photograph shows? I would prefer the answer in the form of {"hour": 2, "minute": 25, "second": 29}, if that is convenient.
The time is {"hour": 16, "minute": 28, "second": 0}
